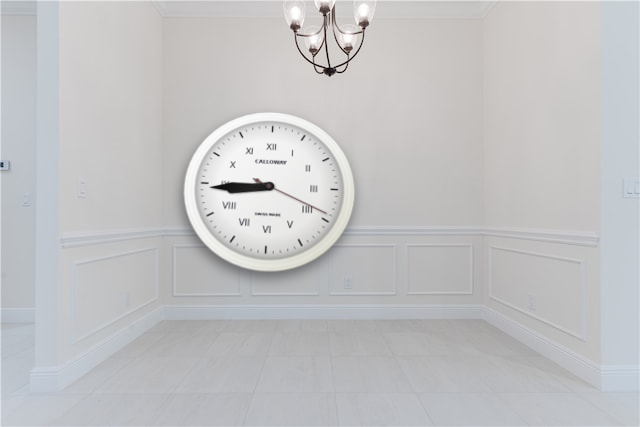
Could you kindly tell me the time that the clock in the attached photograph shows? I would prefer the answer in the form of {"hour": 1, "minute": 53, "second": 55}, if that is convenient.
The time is {"hour": 8, "minute": 44, "second": 19}
